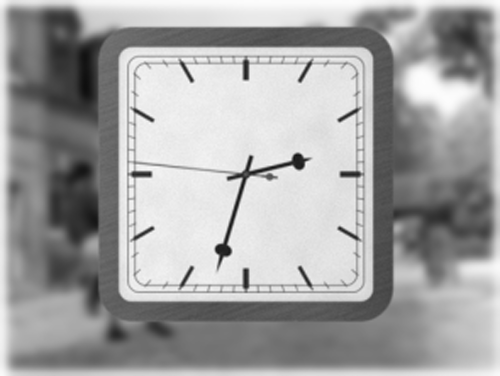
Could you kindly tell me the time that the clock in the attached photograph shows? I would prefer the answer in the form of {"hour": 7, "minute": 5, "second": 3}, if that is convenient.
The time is {"hour": 2, "minute": 32, "second": 46}
